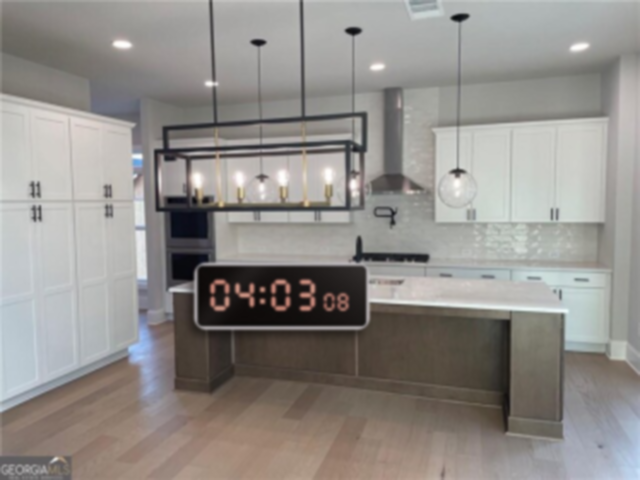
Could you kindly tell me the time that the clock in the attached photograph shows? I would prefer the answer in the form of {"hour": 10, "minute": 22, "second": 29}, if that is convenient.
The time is {"hour": 4, "minute": 3, "second": 8}
